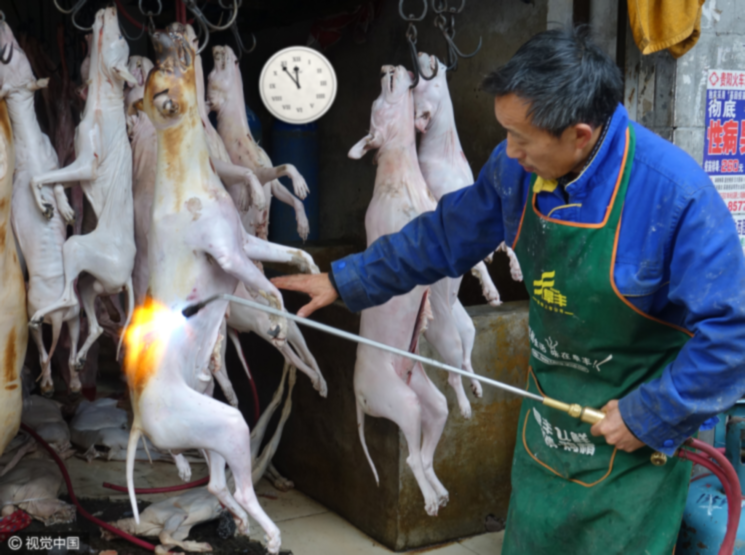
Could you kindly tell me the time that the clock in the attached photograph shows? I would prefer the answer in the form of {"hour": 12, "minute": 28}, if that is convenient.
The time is {"hour": 11, "minute": 54}
